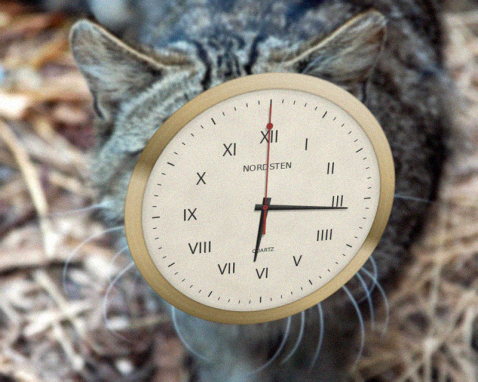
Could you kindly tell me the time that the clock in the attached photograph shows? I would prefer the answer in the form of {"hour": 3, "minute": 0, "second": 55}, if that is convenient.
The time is {"hour": 6, "minute": 16, "second": 0}
